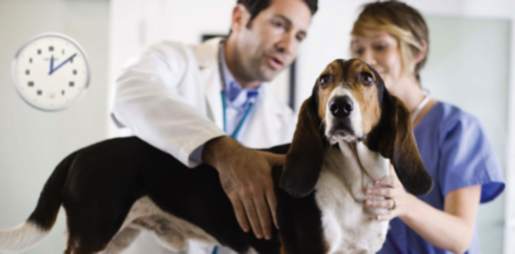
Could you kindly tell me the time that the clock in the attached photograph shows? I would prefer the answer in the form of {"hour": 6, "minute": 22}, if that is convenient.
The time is {"hour": 12, "minute": 9}
